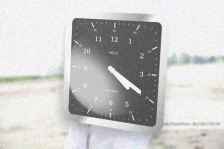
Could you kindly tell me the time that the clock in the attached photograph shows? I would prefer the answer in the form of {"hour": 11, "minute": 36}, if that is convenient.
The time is {"hour": 4, "minute": 20}
